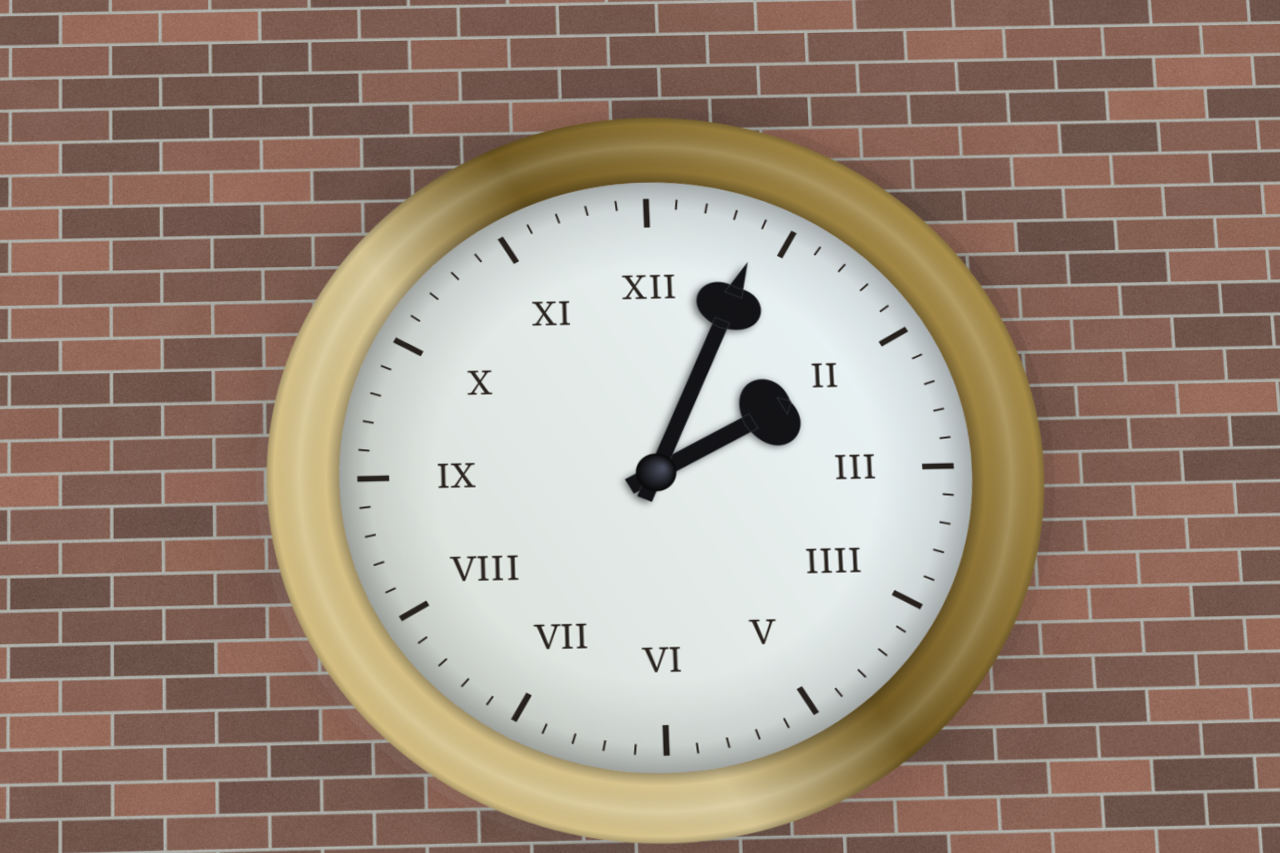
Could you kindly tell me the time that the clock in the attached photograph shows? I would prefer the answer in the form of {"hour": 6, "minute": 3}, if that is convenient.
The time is {"hour": 2, "minute": 4}
